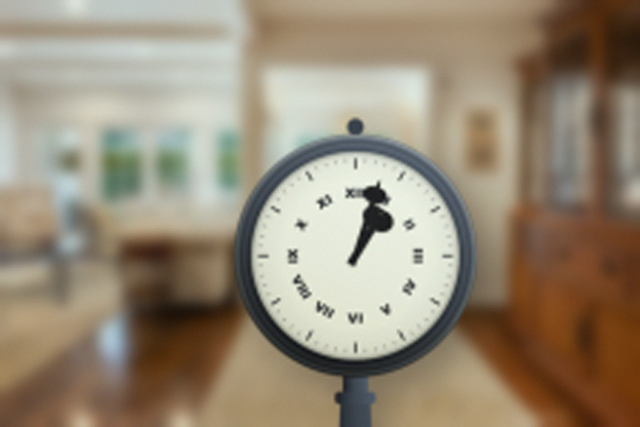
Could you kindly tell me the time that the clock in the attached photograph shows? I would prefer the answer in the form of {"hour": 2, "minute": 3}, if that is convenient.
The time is {"hour": 1, "minute": 3}
